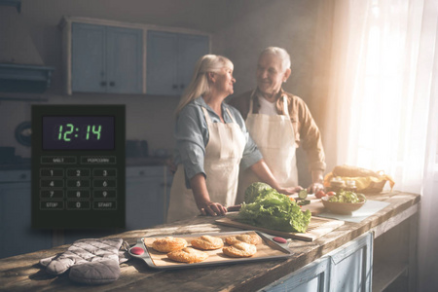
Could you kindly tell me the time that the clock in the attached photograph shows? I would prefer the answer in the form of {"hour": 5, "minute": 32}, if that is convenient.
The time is {"hour": 12, "minute": 14}
